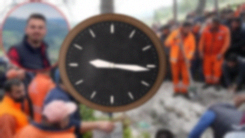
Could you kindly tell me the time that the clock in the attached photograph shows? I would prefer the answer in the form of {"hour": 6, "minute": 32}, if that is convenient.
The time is {"hour": 9, "minute": 16}
